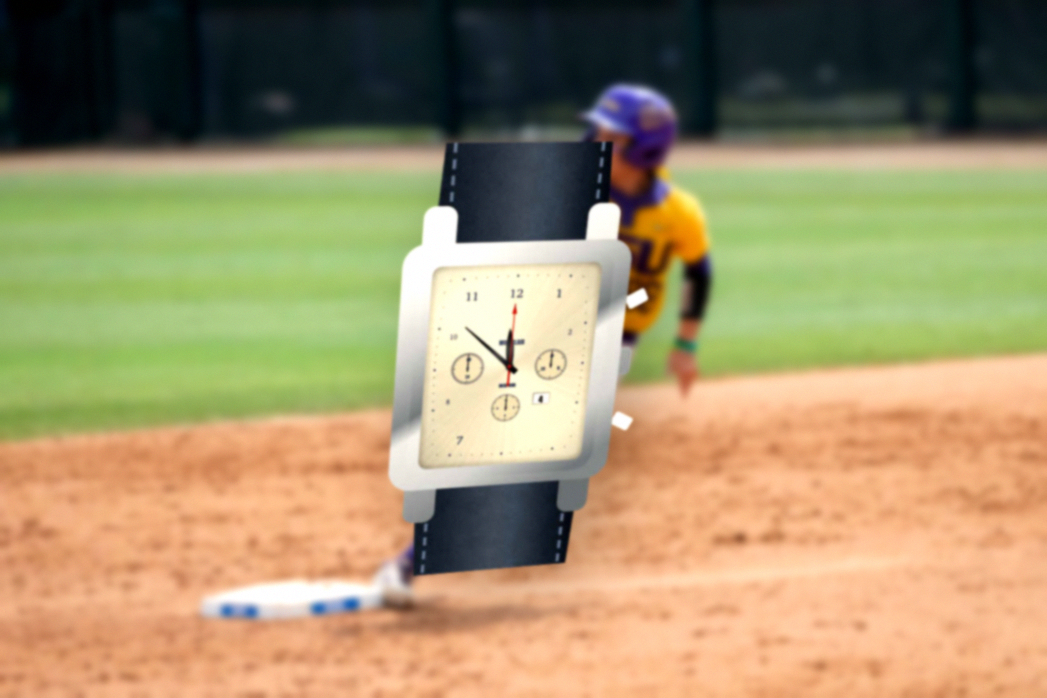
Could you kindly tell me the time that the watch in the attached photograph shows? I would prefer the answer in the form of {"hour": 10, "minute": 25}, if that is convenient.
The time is {"hour": 11, "minute": 52}
